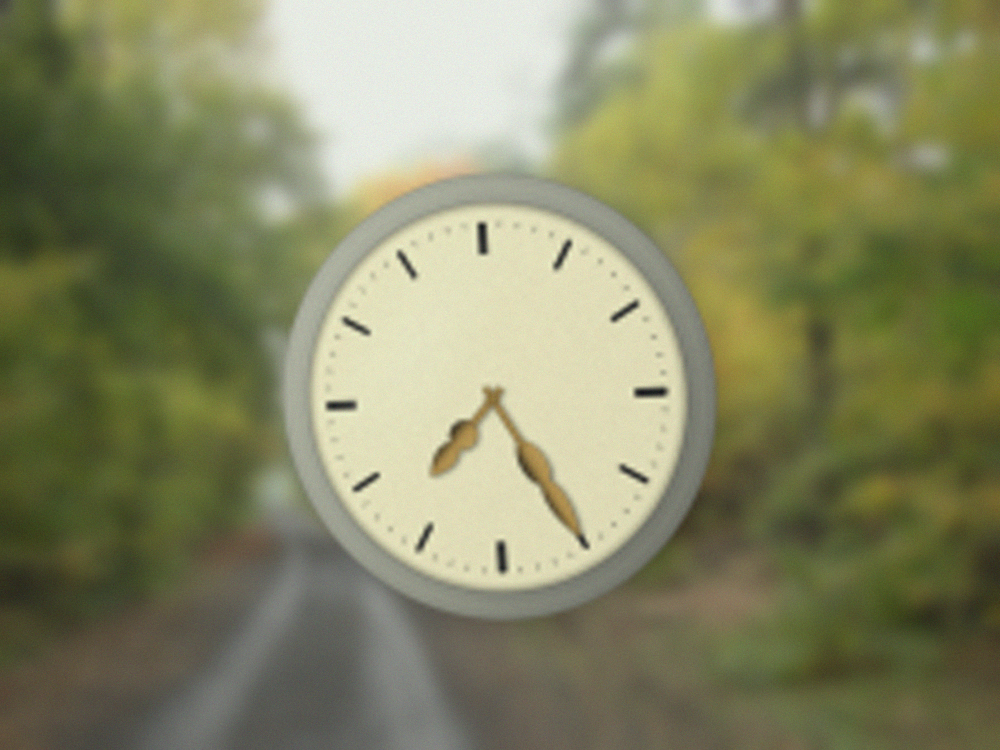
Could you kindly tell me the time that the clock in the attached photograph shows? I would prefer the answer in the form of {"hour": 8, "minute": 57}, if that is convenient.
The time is {"hour": 7, "minute": 25}
